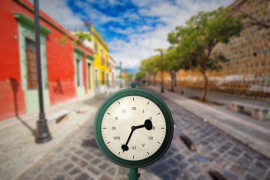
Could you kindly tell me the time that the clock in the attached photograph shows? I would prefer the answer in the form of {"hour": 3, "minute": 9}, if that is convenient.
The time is {"hour": 2, "minute": 34}
